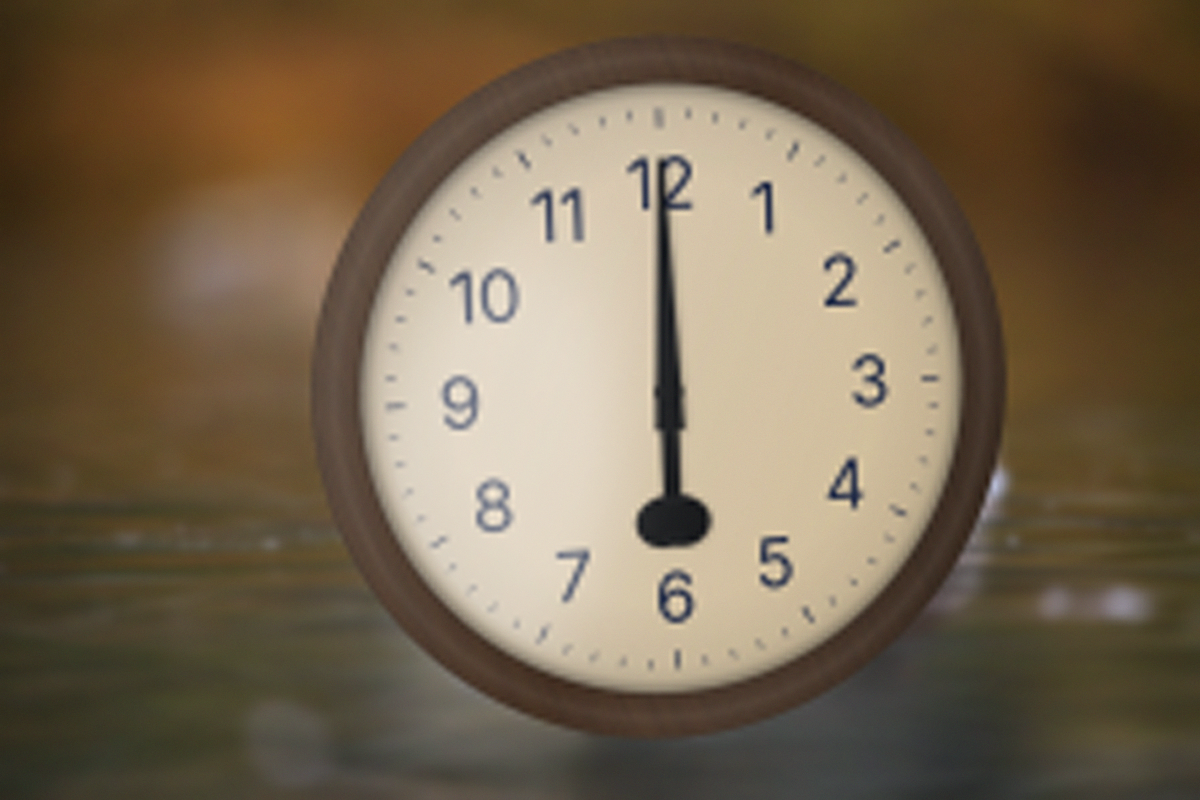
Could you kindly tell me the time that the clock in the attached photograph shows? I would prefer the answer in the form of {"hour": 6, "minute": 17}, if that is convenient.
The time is {"hour": 6, "minute": 0}
